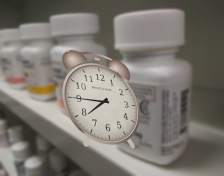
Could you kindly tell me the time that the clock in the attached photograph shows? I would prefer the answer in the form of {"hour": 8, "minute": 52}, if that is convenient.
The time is {"hour": 7, "minute": 45}
